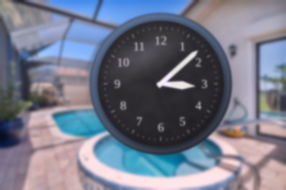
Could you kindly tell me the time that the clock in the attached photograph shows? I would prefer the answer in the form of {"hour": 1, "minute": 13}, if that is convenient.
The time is {"hour": 3, "minute": 8}
